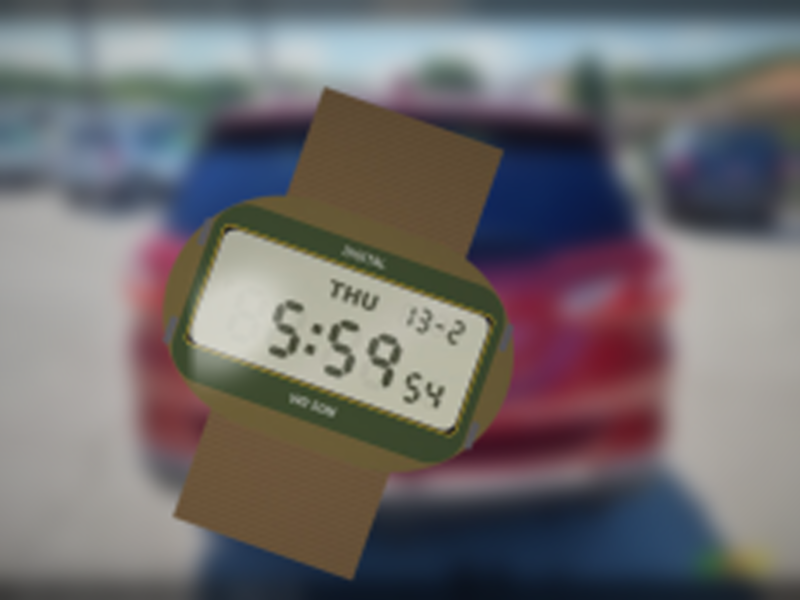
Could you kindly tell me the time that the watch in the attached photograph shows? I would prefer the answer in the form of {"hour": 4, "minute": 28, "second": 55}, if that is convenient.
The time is {"hour": 5, "minute": 59, "second": 54}
